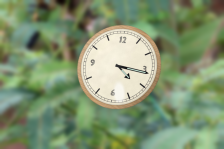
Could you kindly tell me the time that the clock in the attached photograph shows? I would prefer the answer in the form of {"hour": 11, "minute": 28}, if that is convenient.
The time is {"hour": 4, "minute": 16}
